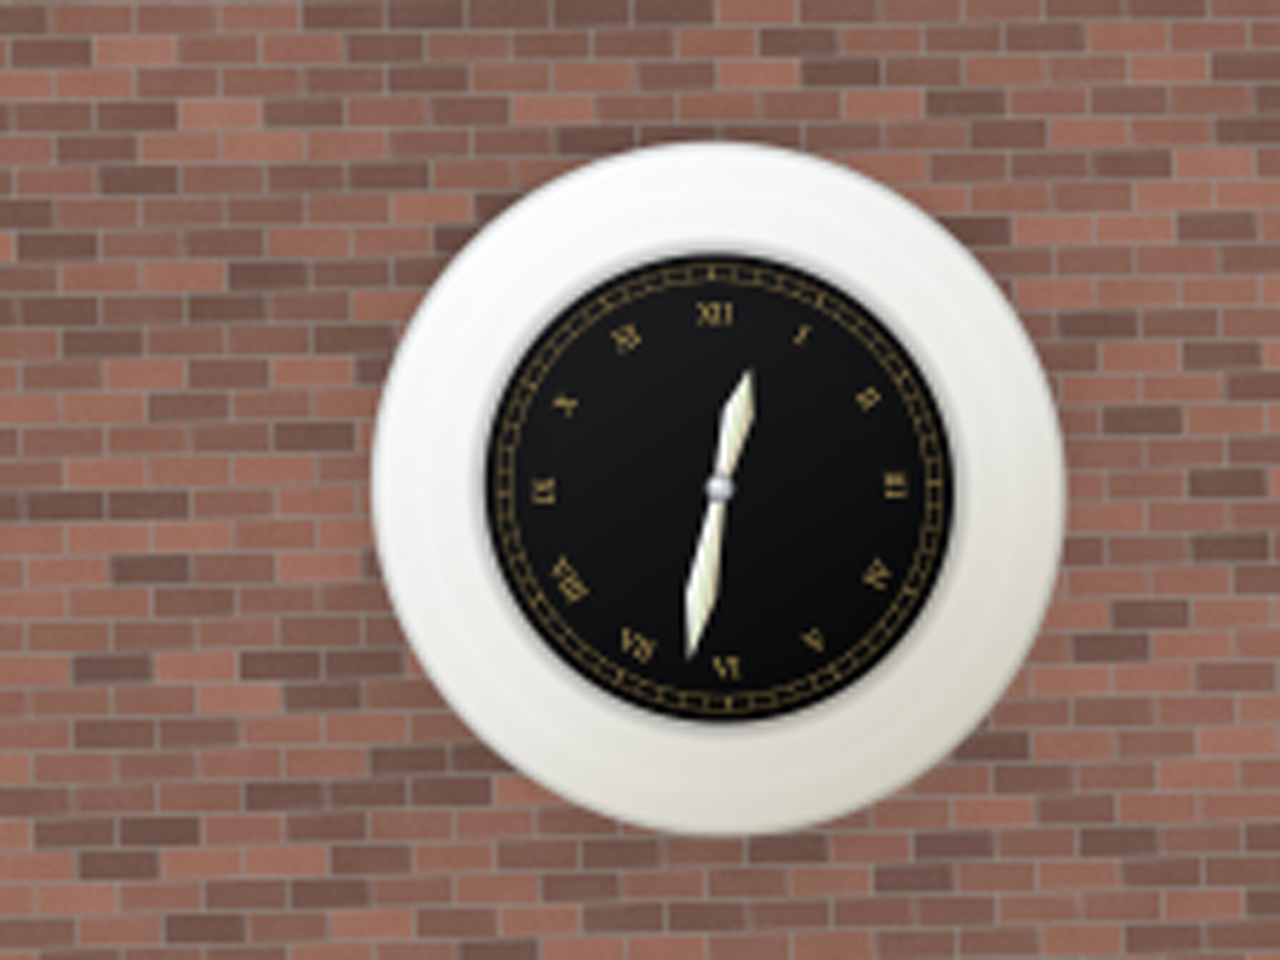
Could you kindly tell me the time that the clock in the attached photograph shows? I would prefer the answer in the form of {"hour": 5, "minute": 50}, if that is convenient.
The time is {"hour": 12, "minute": 32}
